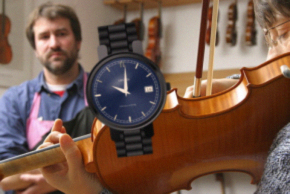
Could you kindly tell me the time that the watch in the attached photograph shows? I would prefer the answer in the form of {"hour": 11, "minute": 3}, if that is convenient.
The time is {"hour": 10, "minute": 1}
